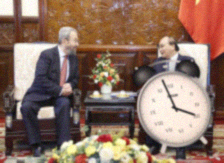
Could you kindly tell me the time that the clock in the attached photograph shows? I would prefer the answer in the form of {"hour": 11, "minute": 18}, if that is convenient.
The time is {"hour": 3, "minute": 58}
